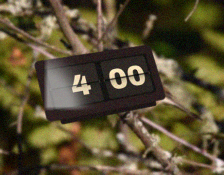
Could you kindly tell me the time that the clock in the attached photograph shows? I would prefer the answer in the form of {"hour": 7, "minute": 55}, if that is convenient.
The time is {"hour": 4, "minute": 0}
